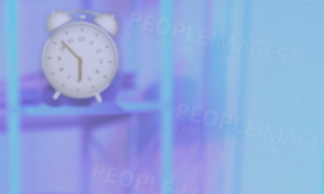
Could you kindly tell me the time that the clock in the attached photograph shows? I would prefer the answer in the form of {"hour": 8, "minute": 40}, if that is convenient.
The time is {"hour": 5, "minute": 52}
